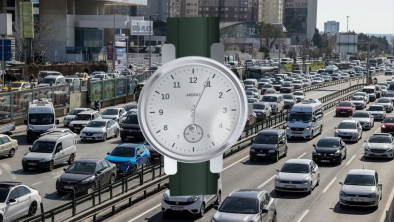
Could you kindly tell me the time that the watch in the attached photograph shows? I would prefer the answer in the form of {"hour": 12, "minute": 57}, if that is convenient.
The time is {"hour": 6, "minute": 4}
